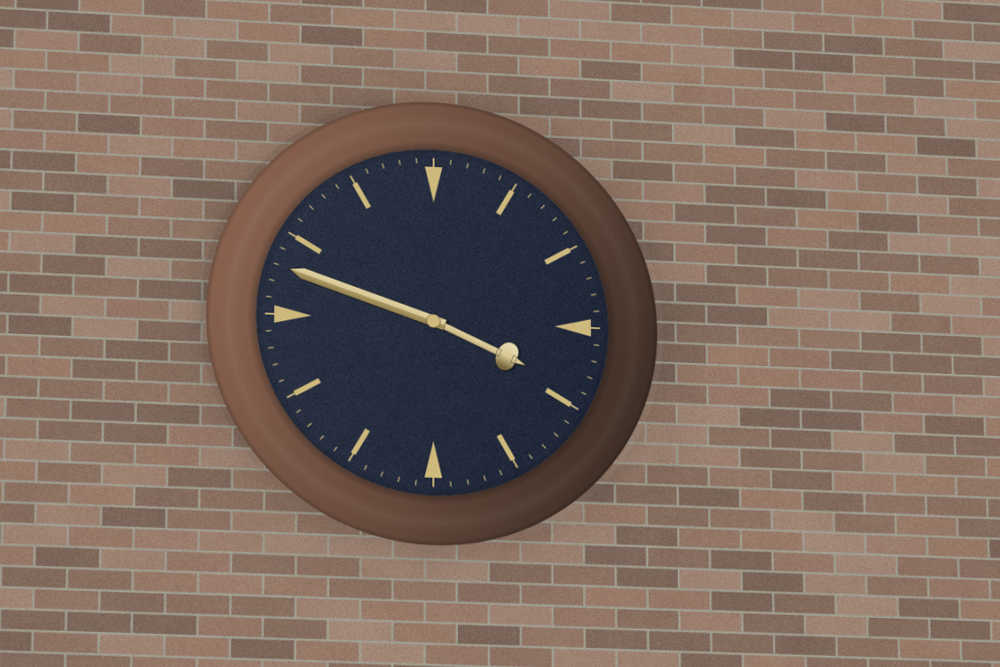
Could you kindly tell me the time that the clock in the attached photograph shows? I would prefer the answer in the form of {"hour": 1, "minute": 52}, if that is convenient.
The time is {"hour": 3, "minute": 48}
